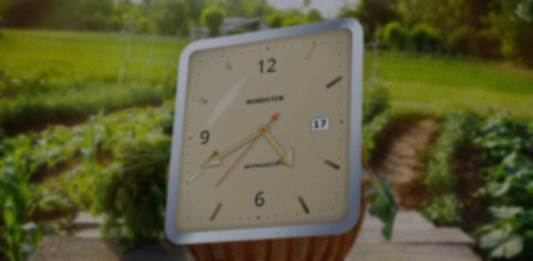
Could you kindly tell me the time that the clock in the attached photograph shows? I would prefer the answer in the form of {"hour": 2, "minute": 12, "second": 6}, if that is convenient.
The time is {"hour": 4, "minute": 40, "second": 37}
